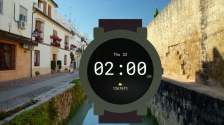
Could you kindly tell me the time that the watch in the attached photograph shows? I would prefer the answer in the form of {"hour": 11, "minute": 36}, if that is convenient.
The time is {"hour": 2, "minute": 0}
